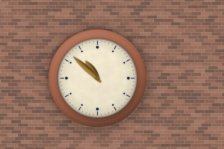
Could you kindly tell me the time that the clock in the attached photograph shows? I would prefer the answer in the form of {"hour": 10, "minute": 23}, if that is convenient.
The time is {"hour": 10, "minute": 52}
